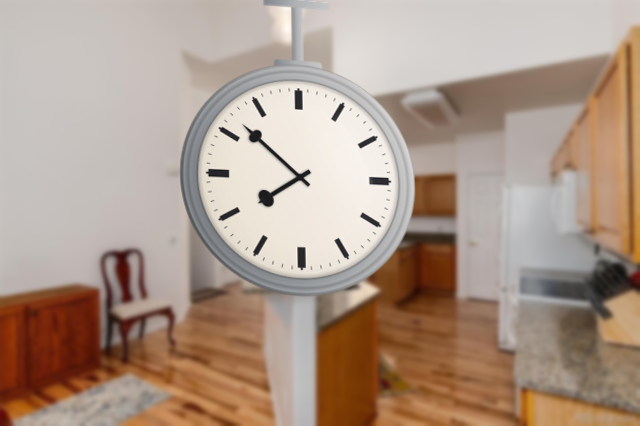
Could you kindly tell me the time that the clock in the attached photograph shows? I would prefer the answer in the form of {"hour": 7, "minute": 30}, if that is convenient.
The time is {"hour": 7, "minute": 52}
